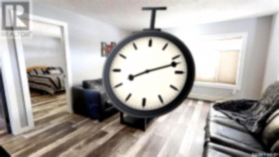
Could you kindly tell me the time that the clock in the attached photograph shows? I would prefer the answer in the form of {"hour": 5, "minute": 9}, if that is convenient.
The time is {"hour": 8, "minute": 12}
